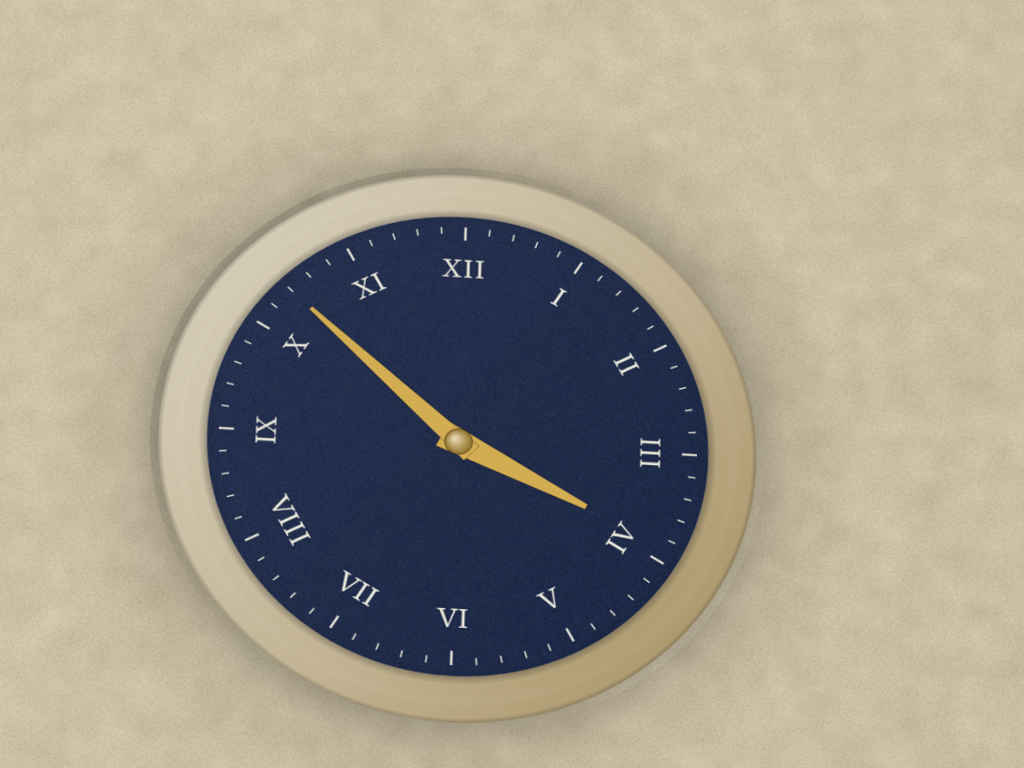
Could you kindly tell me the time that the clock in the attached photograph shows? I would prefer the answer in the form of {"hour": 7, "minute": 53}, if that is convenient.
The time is {"hour": 3, "minute": 52}
